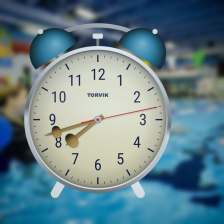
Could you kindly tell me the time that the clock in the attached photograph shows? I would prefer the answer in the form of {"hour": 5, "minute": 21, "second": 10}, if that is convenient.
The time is {"hour": 7, "minute": 42, "second": 13}
